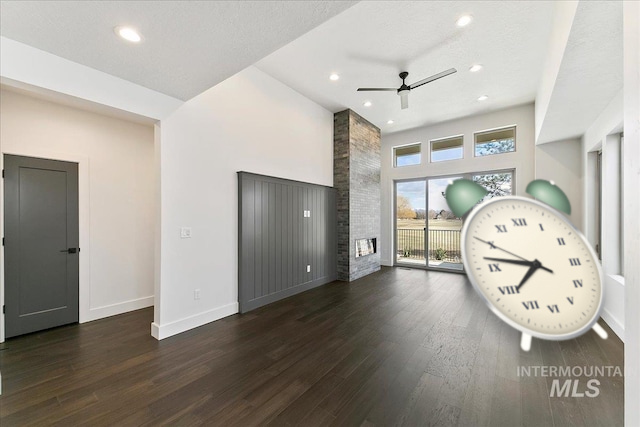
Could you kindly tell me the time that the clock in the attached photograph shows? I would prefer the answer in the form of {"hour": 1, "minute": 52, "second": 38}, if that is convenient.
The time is {"hour": 7, "minute": 46, "second": 50}
